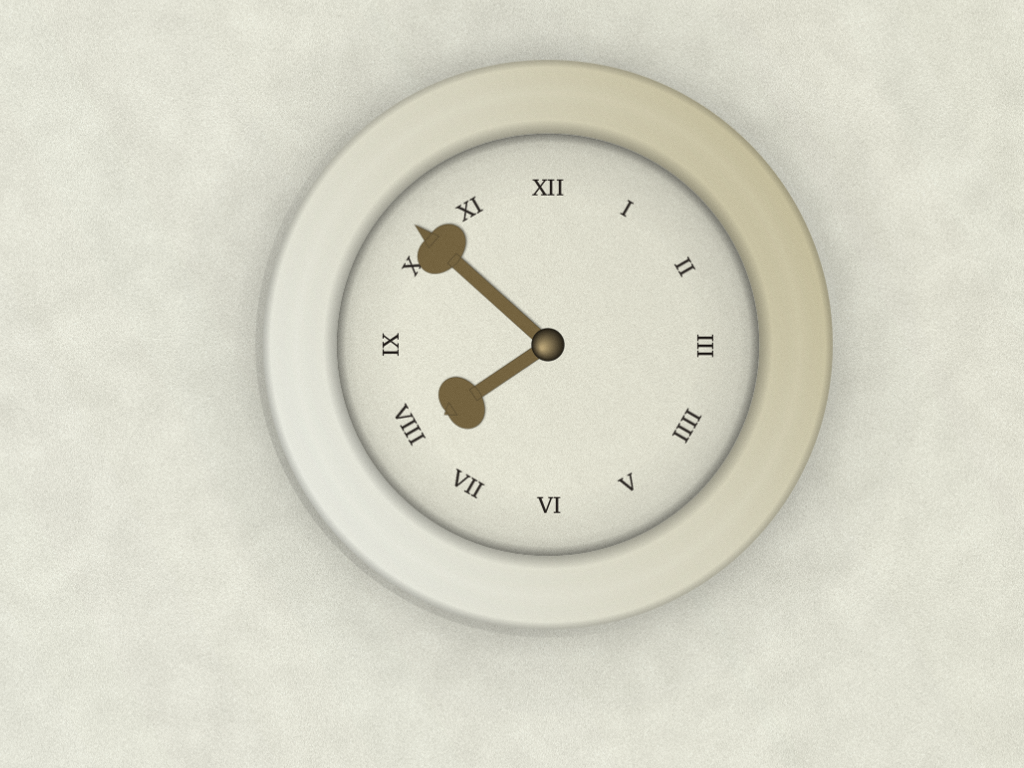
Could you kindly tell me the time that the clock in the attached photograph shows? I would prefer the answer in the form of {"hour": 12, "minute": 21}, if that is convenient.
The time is {"hour": 7, "minute": 52}
